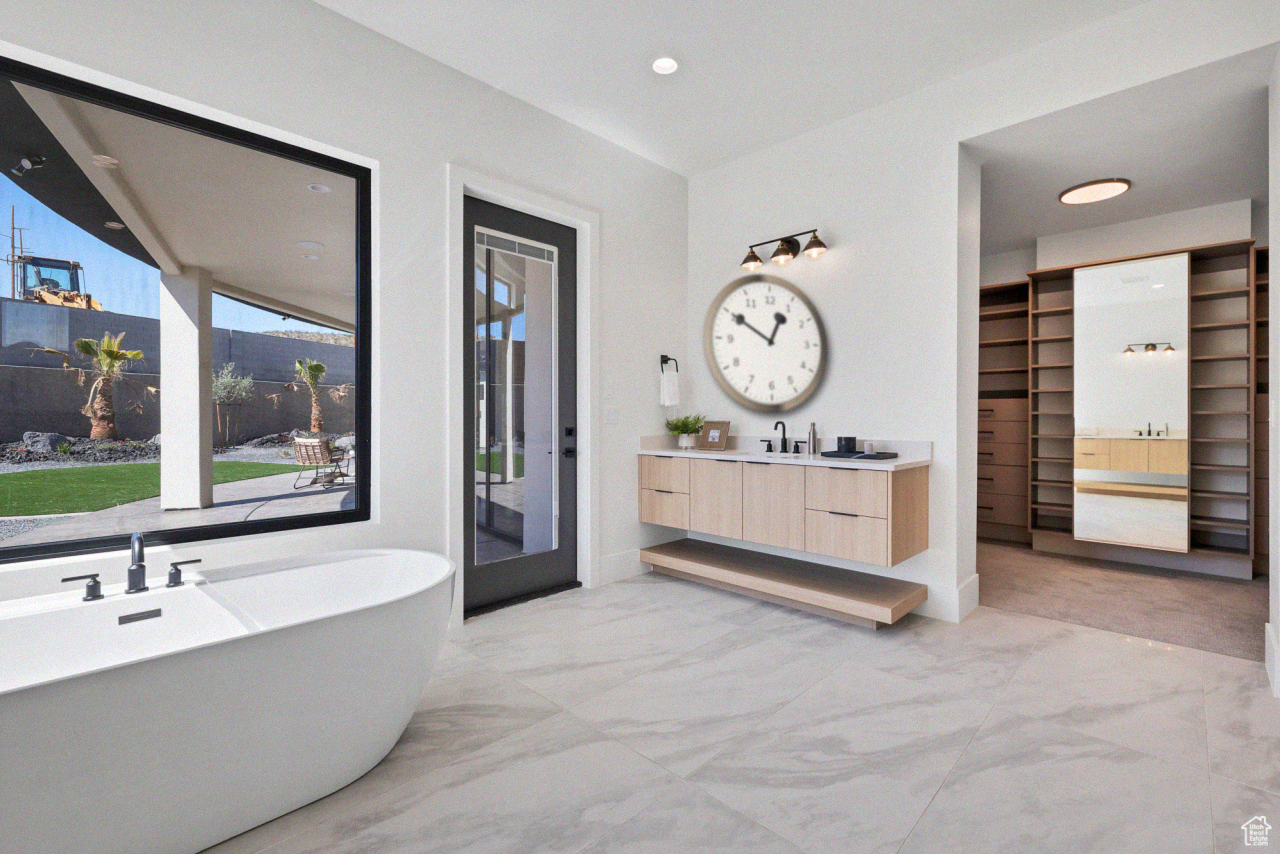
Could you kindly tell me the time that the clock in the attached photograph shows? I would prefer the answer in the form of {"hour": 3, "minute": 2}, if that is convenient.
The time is {"hour": 12, "minute": 50}
